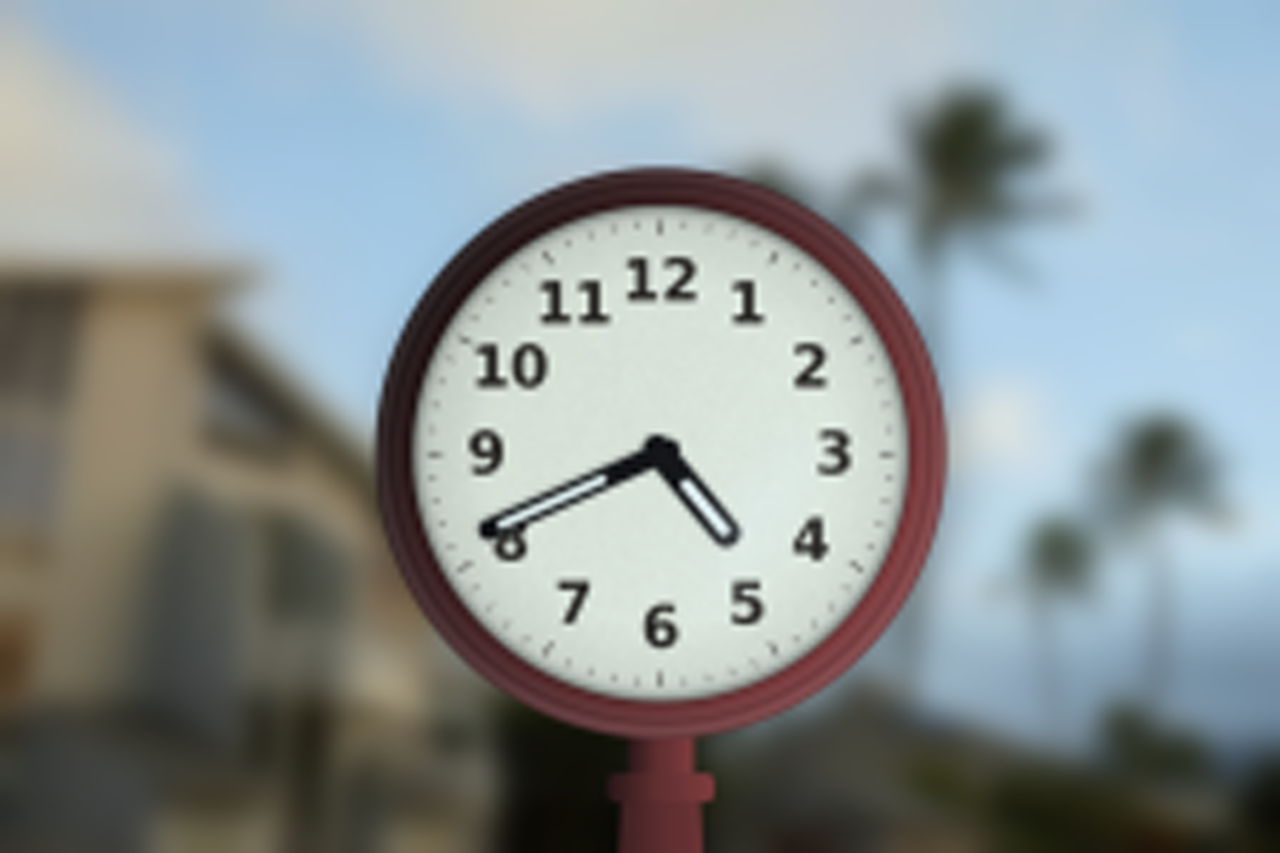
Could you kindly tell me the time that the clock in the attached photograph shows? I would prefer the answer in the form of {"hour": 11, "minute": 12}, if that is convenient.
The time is {"hour": 4, "minute": 41}
